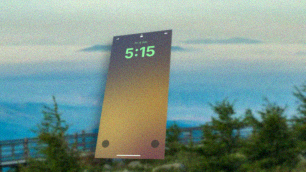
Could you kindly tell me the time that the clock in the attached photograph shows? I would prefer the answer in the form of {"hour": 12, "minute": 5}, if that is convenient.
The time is {"hour": 5, "minute": 15}
